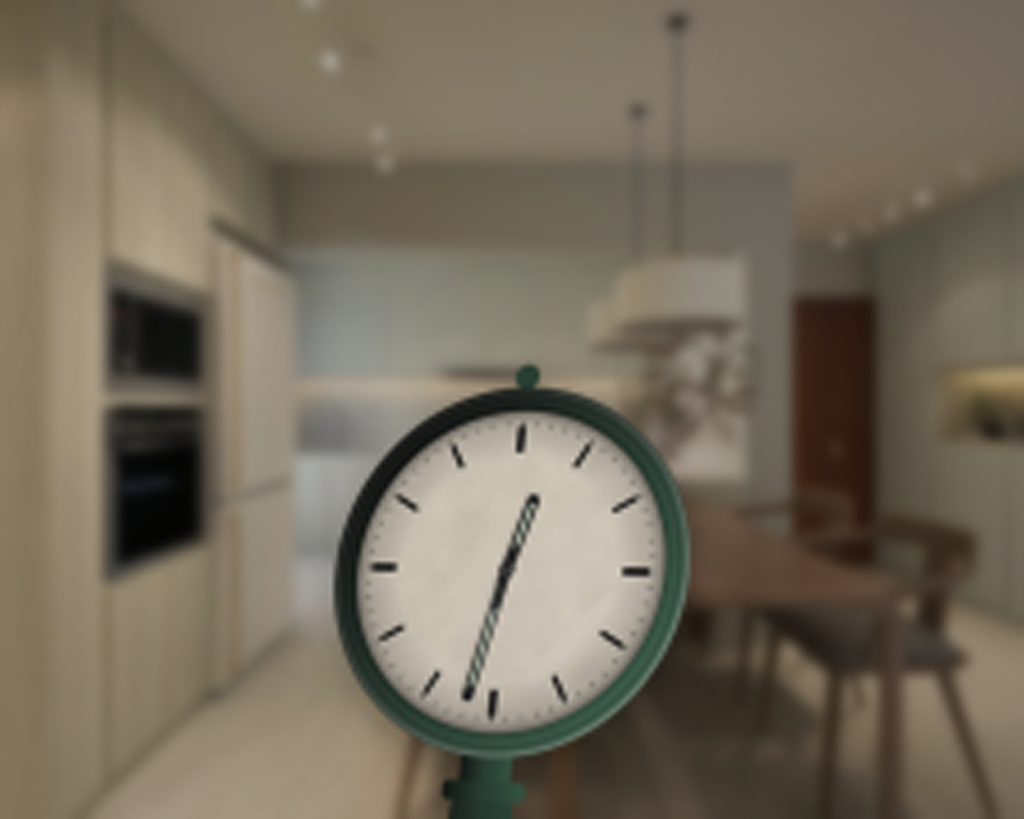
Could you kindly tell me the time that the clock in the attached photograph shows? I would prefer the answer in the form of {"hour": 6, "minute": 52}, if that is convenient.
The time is {"hour": 12, "minute": 32}
